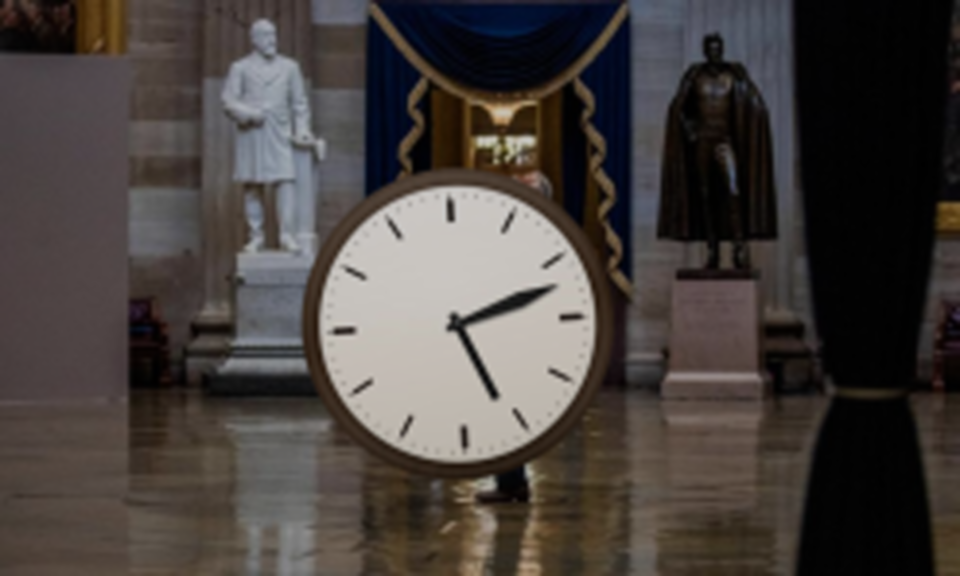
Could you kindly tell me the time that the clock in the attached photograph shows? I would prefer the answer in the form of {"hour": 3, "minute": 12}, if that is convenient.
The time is {"hour": 5, "minute": 12}
